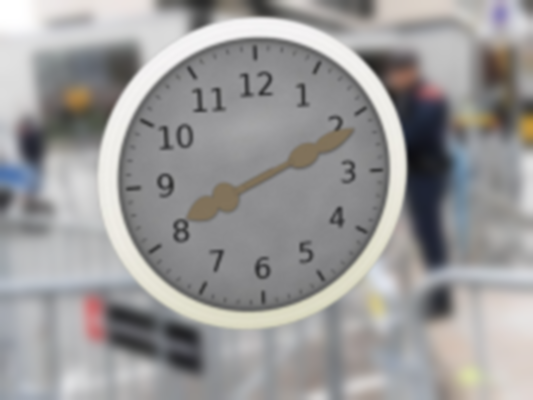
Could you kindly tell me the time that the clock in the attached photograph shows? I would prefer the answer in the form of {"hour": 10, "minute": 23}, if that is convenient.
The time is {"hour": 8, "minute": 11}
